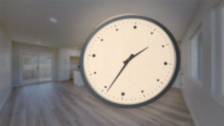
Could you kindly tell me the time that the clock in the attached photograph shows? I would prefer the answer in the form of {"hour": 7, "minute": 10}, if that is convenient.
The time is {"hour": 1, "minute": 34}
